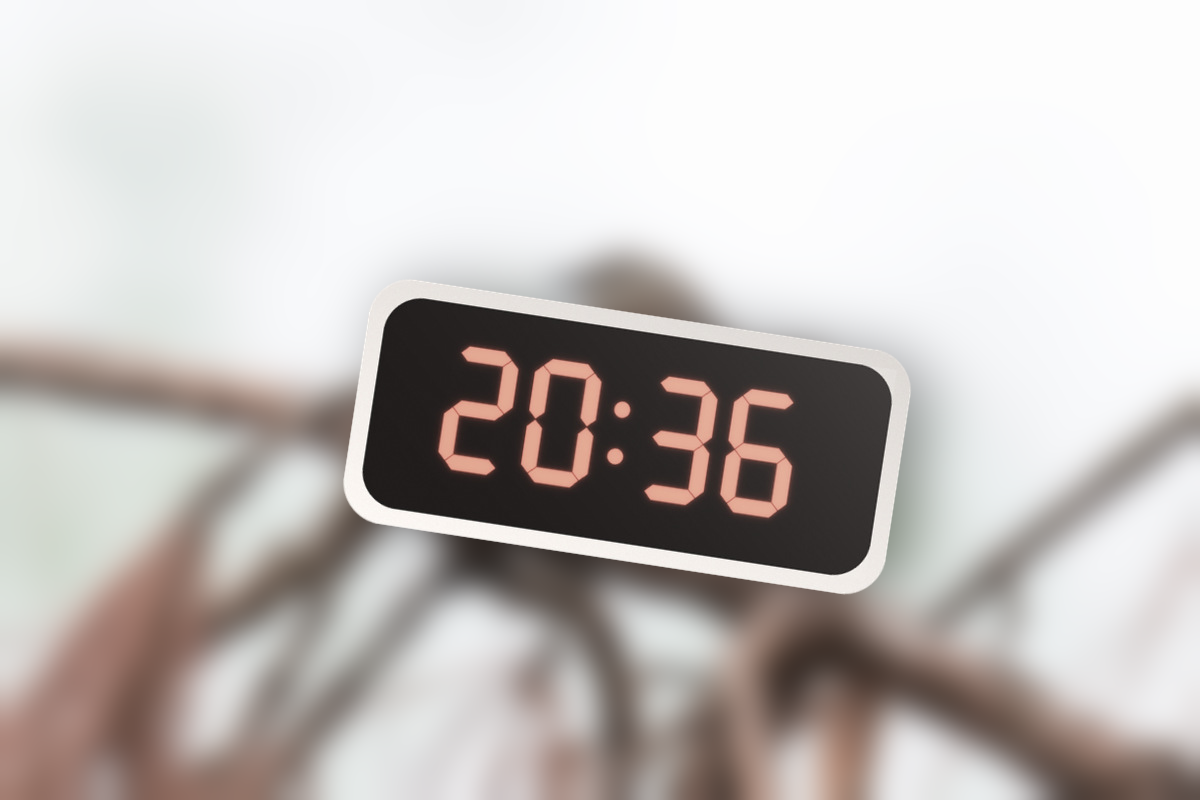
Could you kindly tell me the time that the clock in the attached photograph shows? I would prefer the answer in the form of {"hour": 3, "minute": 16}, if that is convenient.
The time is {"hour": 20, "minute": 36}
